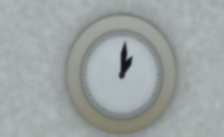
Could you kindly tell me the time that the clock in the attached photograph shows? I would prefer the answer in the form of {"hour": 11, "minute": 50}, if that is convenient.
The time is {"hour": 1, "minute": 1}
